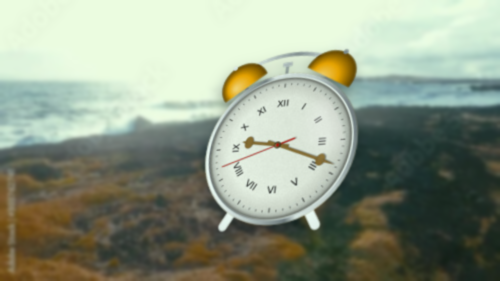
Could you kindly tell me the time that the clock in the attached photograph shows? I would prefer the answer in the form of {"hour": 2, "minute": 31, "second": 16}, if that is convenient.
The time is {"hour": 9, "minute": 18, "second": 42}
